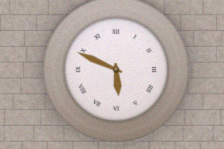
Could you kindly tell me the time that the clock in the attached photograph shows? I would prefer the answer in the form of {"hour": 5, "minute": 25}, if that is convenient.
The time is {"hour": 5, "minute": 49}
